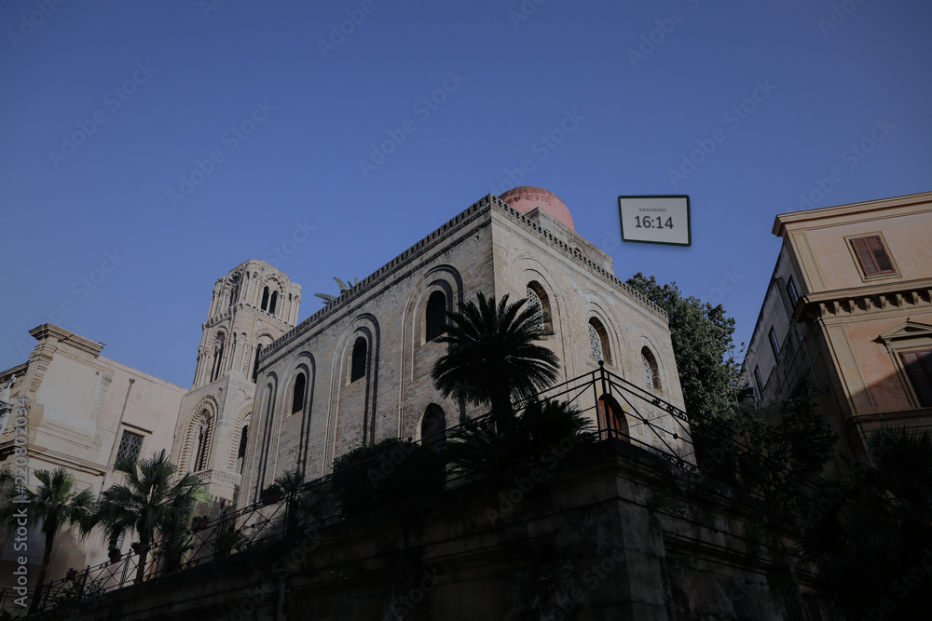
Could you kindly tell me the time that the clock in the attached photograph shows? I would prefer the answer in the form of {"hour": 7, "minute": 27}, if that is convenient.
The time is {"hour": 16, "minute": 14}
